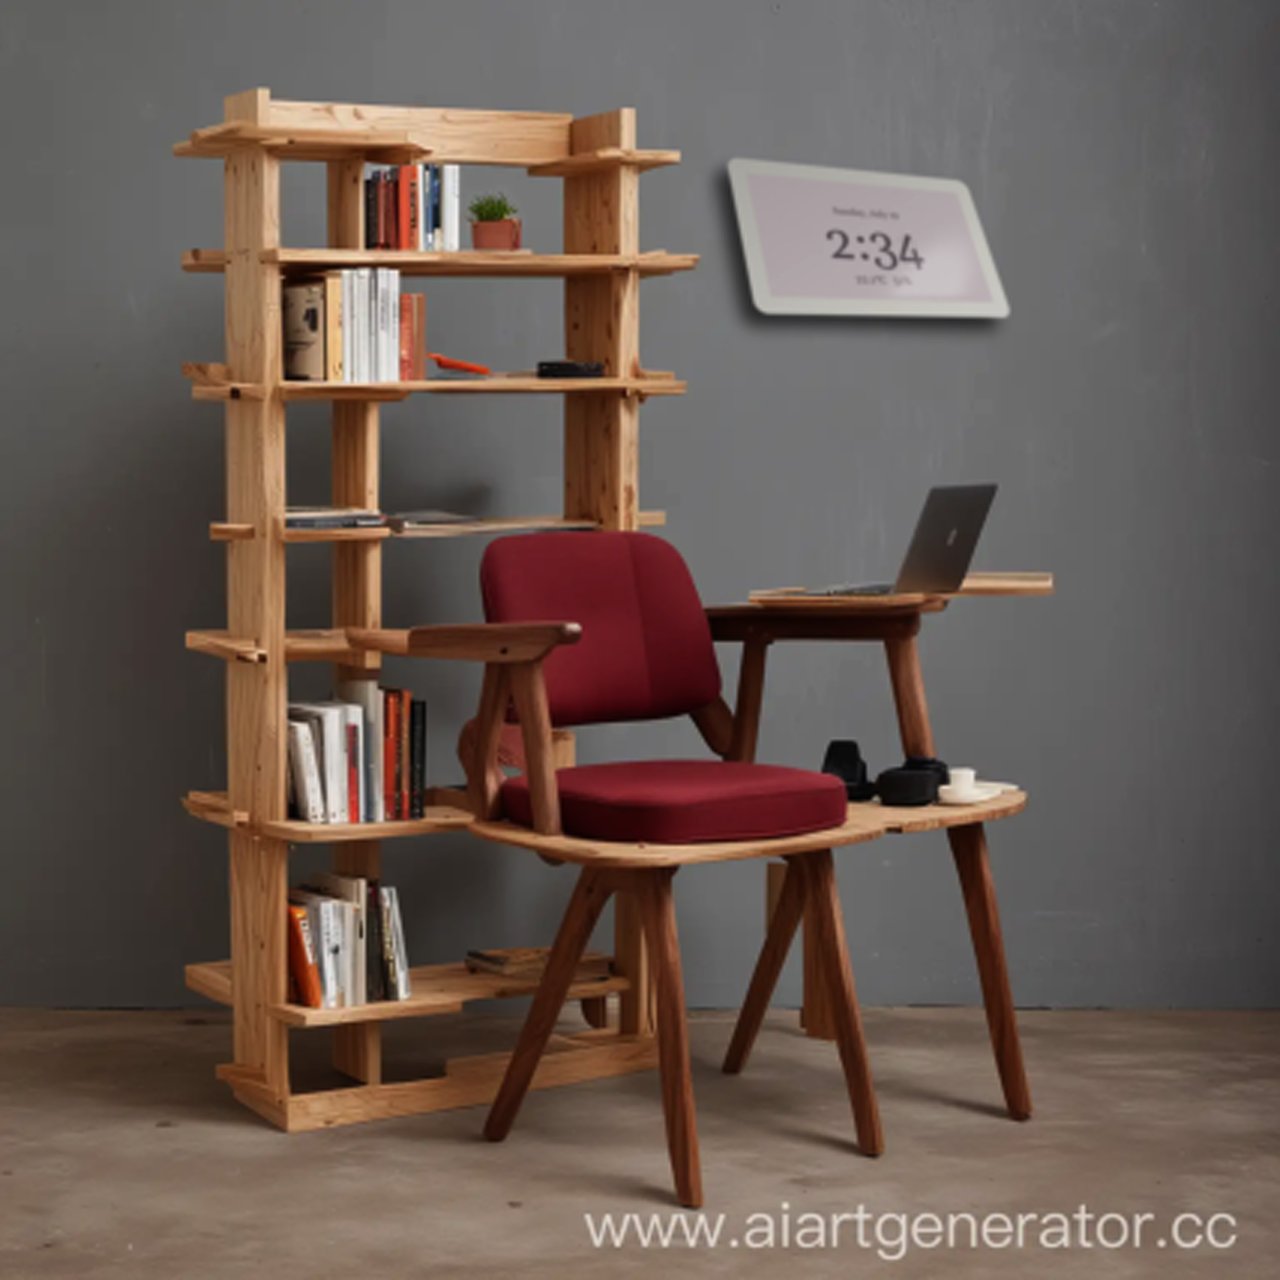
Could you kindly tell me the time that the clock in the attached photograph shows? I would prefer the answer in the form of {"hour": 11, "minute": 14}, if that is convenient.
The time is {"hour": 2, "minute": 34}
